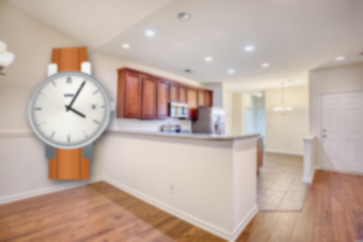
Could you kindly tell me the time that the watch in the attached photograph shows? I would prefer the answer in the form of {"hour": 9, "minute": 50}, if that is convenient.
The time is {"hour": 4, "minute": 5}
